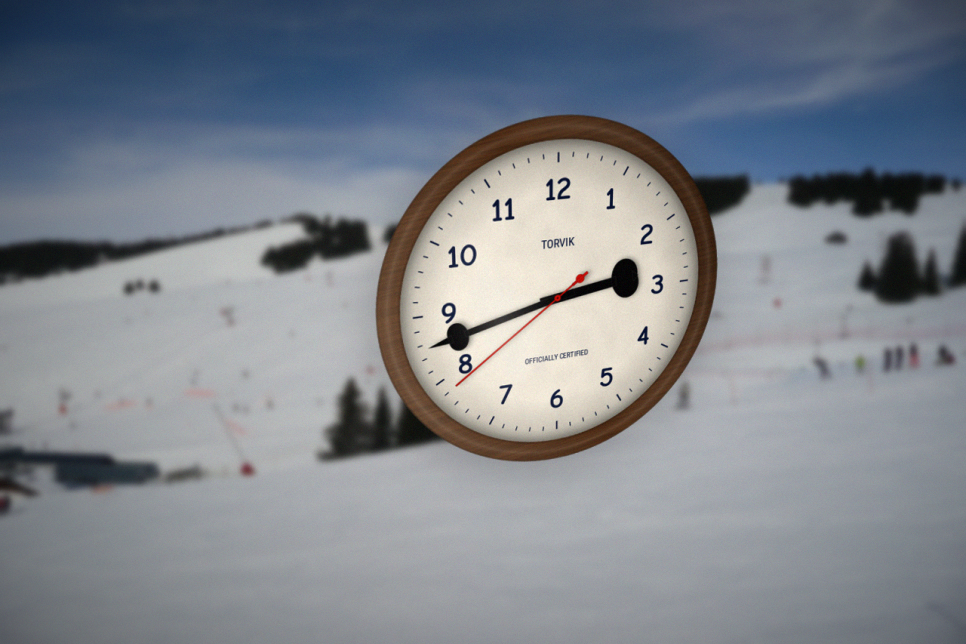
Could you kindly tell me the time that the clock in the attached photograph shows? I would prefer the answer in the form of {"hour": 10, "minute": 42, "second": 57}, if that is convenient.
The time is {"hour": 2, "minute": 42, "second": 39}
